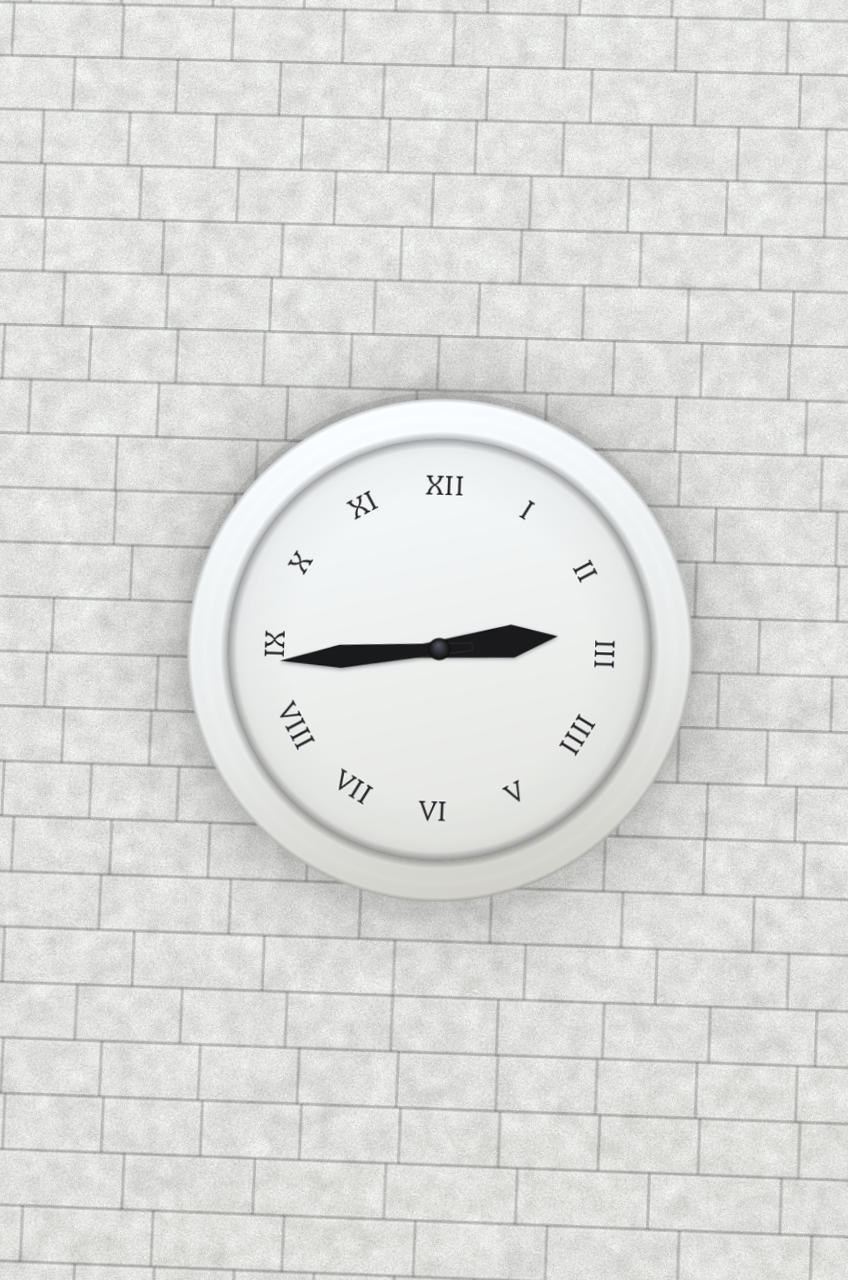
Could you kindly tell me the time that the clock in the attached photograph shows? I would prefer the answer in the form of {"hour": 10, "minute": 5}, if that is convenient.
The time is {"hour": 2, "minute": 44}
